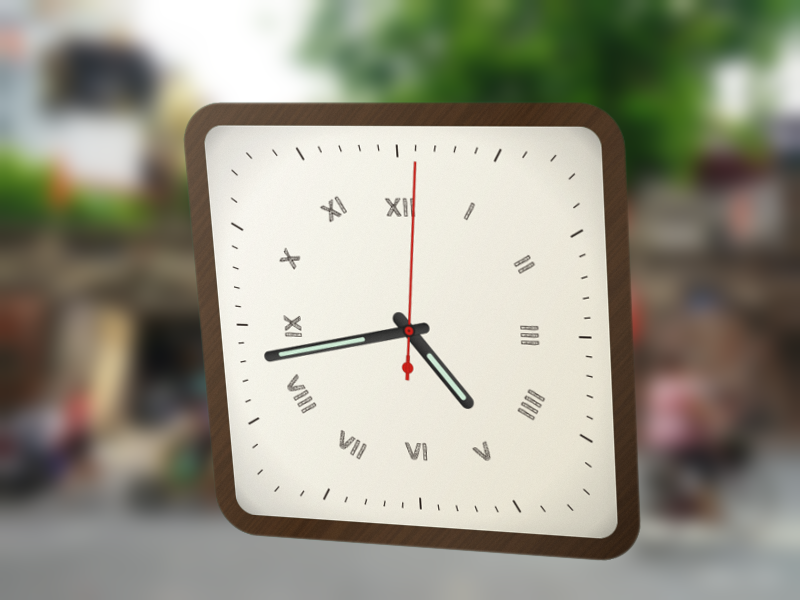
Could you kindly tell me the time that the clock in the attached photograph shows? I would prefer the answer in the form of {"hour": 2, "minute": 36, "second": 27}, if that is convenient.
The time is {"hour": 4, "minute": 43, "second": 1}
